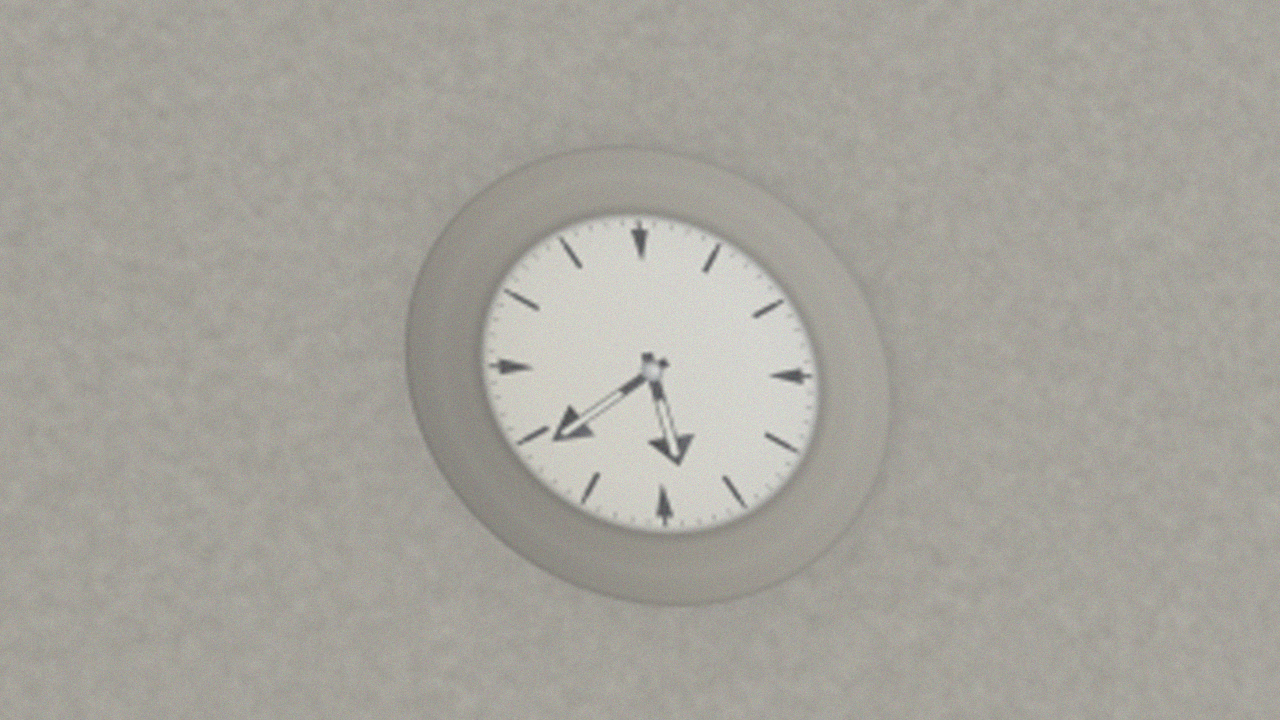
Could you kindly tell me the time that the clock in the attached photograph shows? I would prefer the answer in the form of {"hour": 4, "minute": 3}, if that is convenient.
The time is {"hour": 5, "minute": 39}
